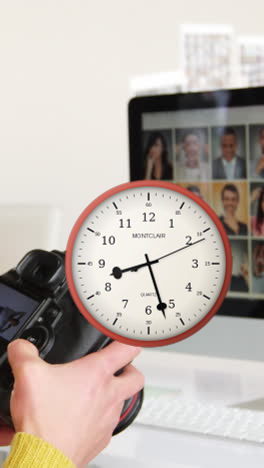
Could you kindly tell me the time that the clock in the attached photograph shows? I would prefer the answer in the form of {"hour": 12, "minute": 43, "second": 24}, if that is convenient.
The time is {"hour": 8, "minute": 27, "second": 11}
